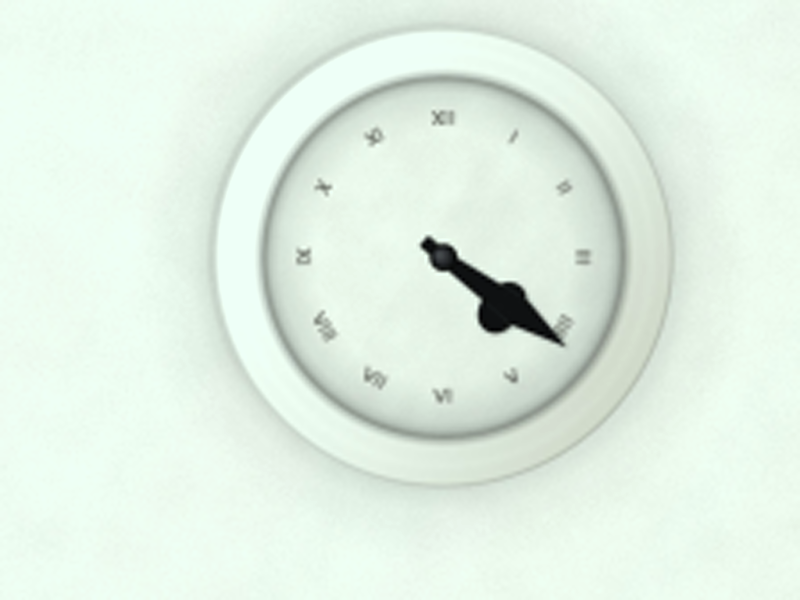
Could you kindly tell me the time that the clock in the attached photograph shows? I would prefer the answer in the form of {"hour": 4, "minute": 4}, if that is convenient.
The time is {"hour": 4, "minute": 21}
